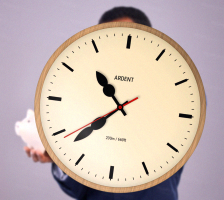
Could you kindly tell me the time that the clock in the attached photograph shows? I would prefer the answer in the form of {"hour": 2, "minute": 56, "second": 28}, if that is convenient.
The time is {"hour": 10, "minute": 37, "second": 39}
